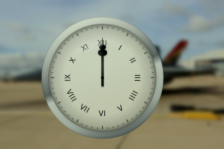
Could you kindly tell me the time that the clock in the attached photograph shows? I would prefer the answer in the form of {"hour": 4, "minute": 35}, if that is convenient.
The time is {"hour": 12, "minute": 0}
